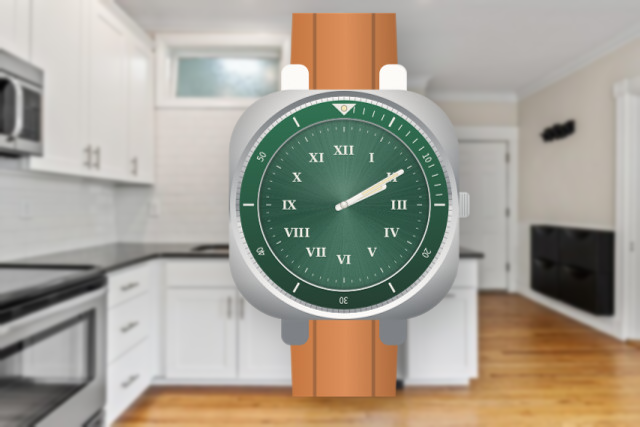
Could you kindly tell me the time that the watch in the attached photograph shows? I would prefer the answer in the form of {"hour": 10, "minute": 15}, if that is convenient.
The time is {"hour": 2, "minute": 10}
